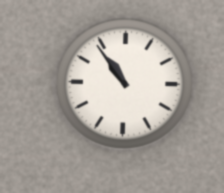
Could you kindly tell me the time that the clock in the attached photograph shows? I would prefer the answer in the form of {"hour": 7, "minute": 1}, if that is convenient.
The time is {"hour": 10, "minute": 54}
